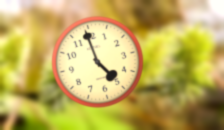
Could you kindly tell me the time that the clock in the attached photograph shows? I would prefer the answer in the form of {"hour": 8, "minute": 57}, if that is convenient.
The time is {"hour": 4, "minute": 59}
